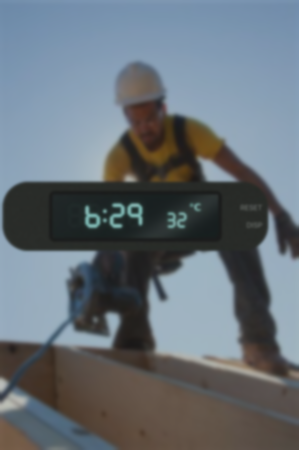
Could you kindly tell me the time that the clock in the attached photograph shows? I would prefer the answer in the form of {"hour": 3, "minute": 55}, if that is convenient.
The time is {"hour": 6, "minute": 29}
